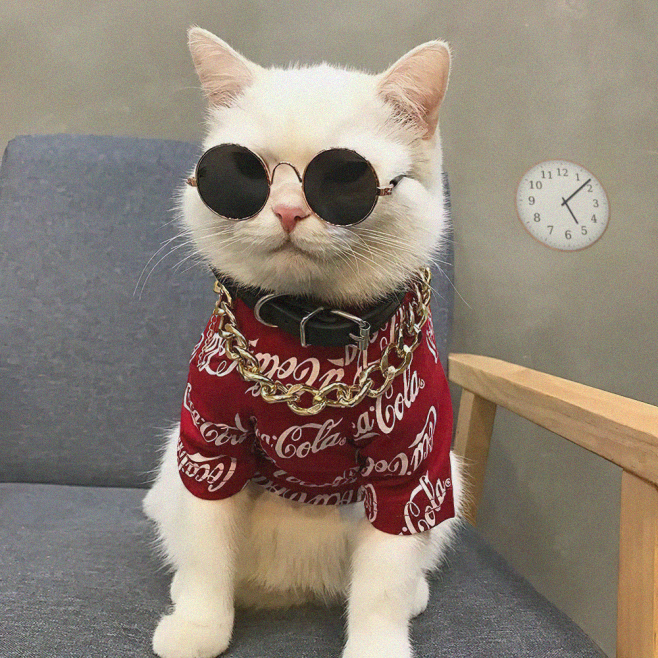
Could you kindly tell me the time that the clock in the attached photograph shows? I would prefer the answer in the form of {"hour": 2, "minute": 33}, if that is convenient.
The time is {"hour": 5, "minute": 8}
